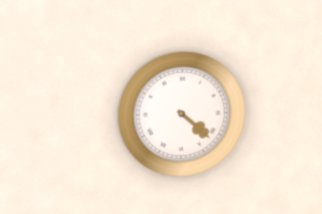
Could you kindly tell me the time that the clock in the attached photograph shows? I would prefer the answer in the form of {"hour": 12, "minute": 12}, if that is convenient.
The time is {"hour": 4, "minute": 22}
